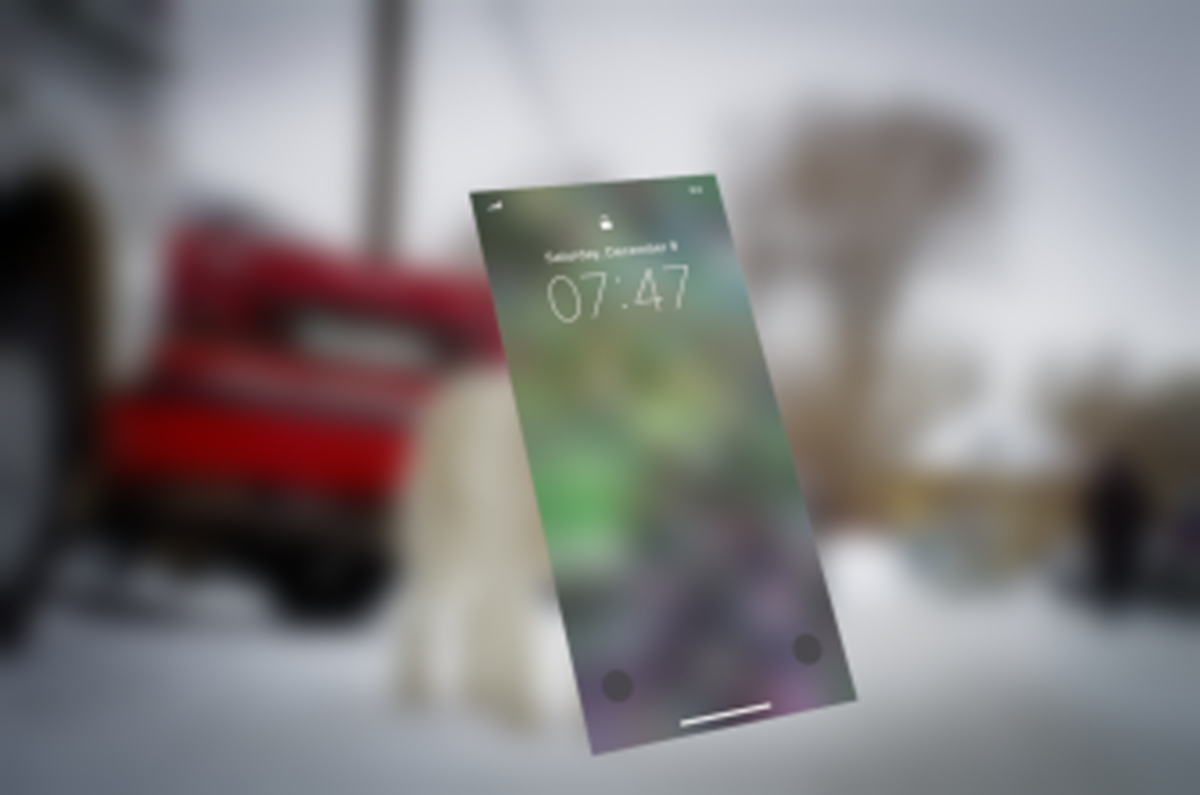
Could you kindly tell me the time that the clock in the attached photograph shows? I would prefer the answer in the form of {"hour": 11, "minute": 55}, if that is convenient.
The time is {"hour": 7, "minute": 47}
